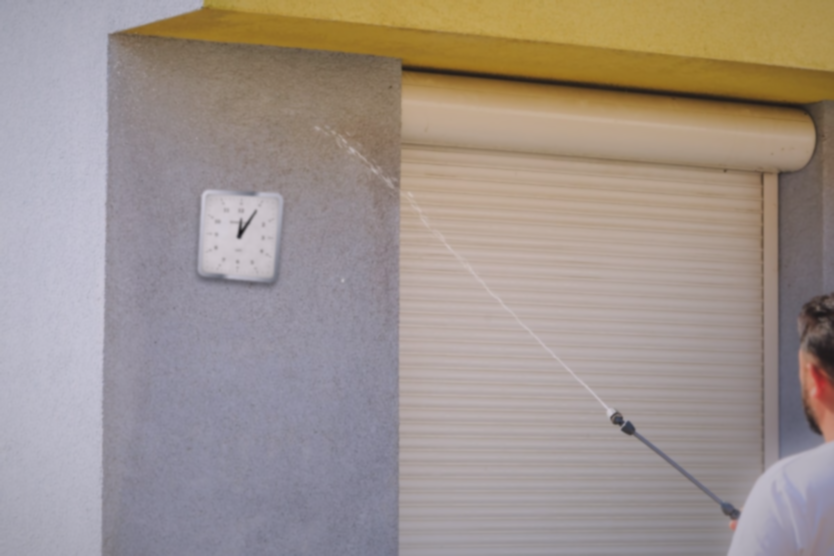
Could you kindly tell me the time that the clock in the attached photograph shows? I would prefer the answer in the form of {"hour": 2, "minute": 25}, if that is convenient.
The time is {"hour": 12, "minute": 5}
